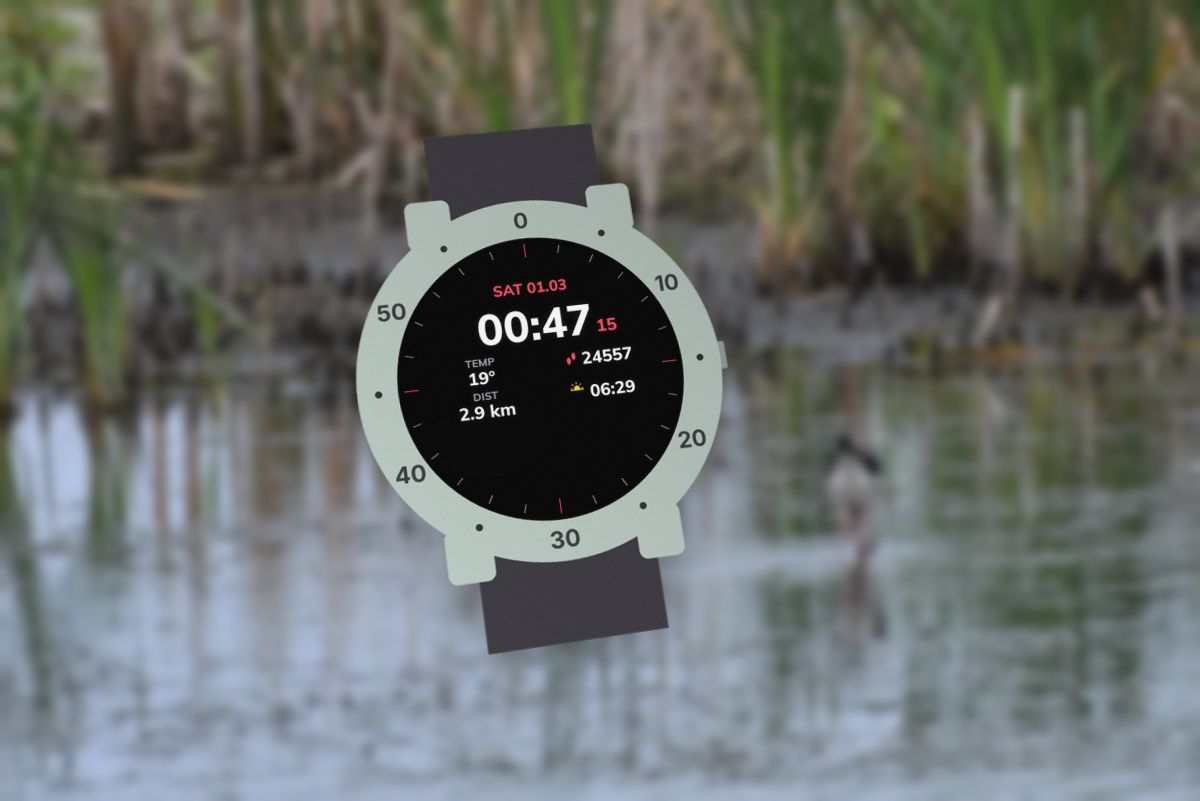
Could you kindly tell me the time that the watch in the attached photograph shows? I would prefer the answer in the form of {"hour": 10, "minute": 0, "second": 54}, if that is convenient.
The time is {"hour": 0, "minute": 47, "second": 15}
